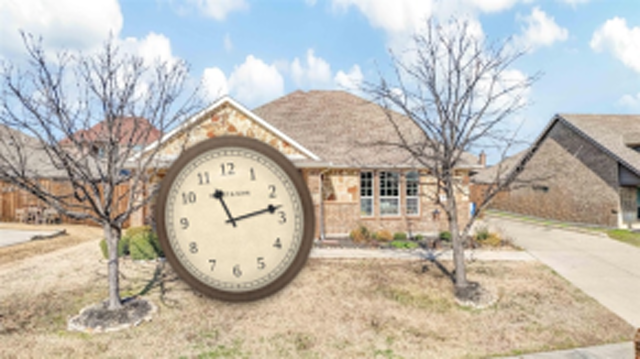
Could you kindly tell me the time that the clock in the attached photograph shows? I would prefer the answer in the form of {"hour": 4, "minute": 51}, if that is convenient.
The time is {"hour": 11, "minute": 13}
